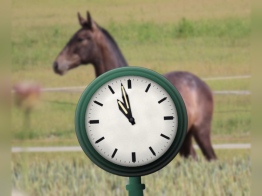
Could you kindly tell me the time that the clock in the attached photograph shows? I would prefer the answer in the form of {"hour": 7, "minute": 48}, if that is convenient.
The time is {"hour": 10, "minute": 58}
